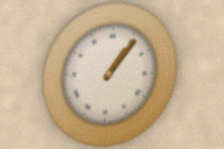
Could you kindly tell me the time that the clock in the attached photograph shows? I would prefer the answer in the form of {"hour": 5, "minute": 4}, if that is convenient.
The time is {"hour": 1, "minute": 6}
